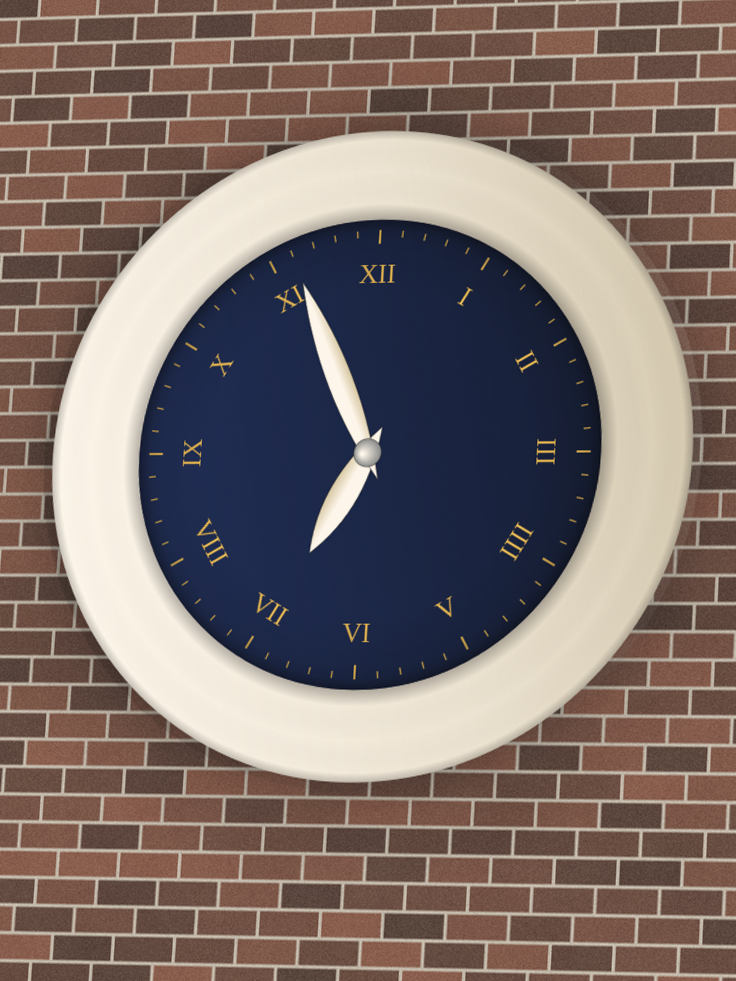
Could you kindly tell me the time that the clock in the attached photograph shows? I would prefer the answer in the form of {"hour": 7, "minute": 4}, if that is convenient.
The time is {"hour": 6, "minute": 56}
